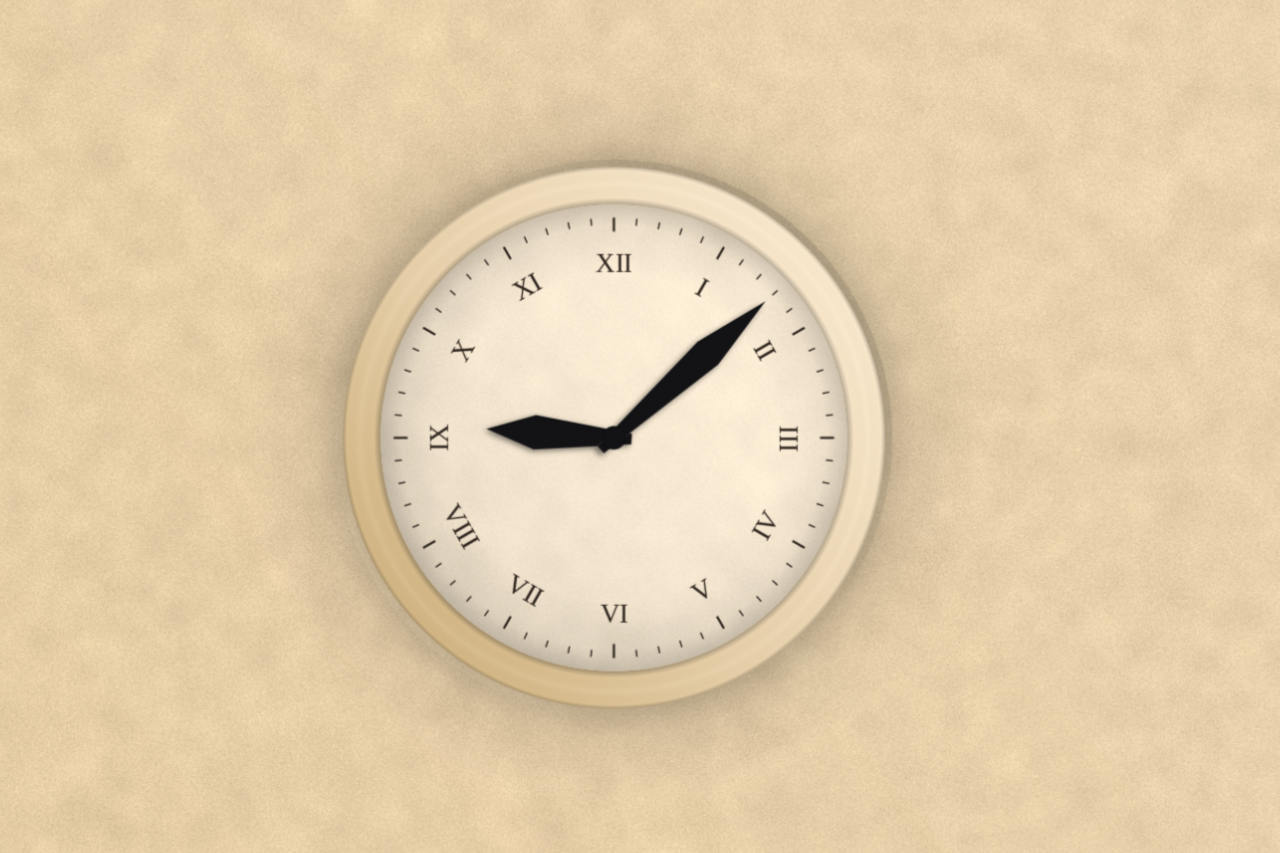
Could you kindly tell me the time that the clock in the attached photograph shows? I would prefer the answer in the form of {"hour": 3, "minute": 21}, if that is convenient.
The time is {"hour": 9, "minute": 8}
